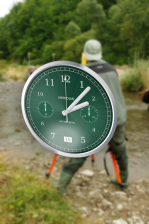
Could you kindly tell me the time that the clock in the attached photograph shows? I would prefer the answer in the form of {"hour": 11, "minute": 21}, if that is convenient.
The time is {"hour": 2, "minute": 7}
